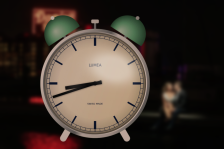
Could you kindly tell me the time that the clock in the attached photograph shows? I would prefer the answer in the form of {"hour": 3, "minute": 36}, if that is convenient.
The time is {"hour": 8, "minute": 42}
